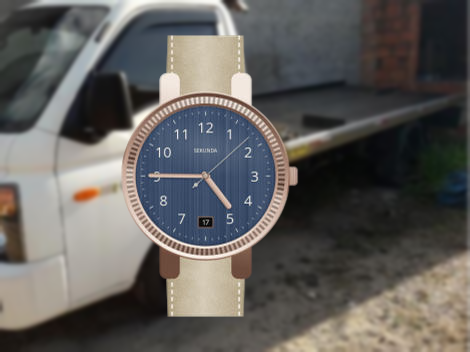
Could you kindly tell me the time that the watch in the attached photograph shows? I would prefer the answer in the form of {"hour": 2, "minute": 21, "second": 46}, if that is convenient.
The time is {"hour": 4, "minute": 45, "second": 8}
